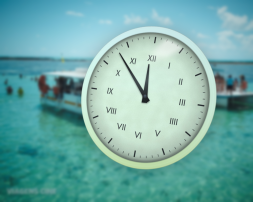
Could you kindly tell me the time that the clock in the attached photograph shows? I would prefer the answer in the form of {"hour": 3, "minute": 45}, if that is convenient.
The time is {"hour": 11, "minute": 53}
